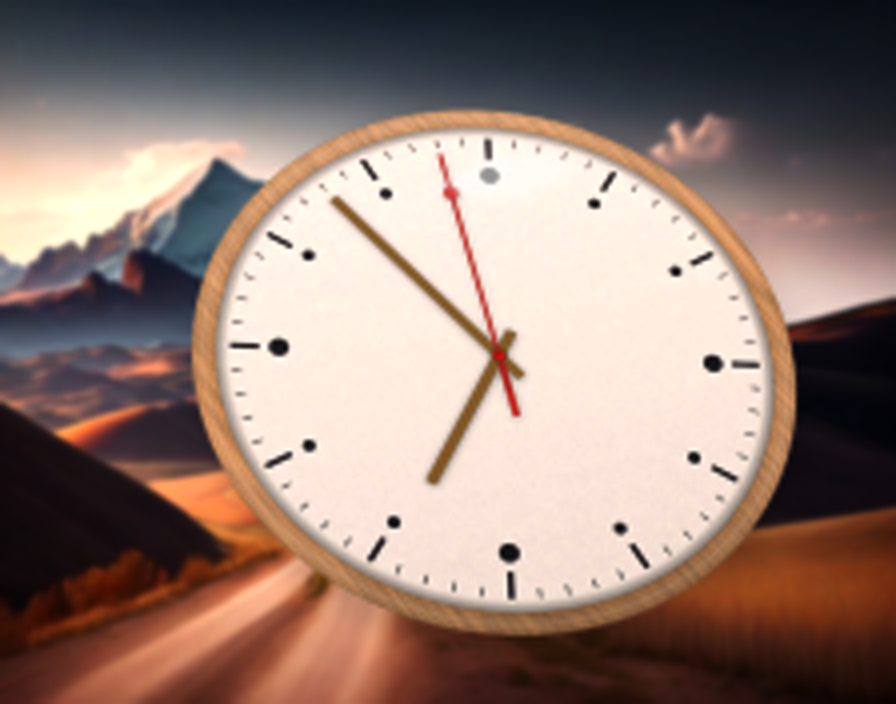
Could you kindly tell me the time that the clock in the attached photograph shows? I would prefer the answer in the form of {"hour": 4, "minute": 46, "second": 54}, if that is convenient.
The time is {"hour": 6, "minute": 52, "second": 58}
